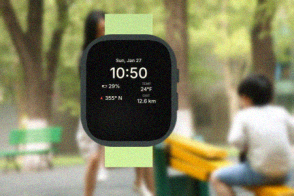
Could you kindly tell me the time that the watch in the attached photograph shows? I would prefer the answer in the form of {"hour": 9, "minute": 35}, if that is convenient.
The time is {"hour": 10, "minute": 50}
